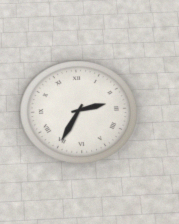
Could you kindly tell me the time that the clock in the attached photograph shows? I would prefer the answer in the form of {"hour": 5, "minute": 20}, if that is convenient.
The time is {"hour": 2, "minute": 35}
